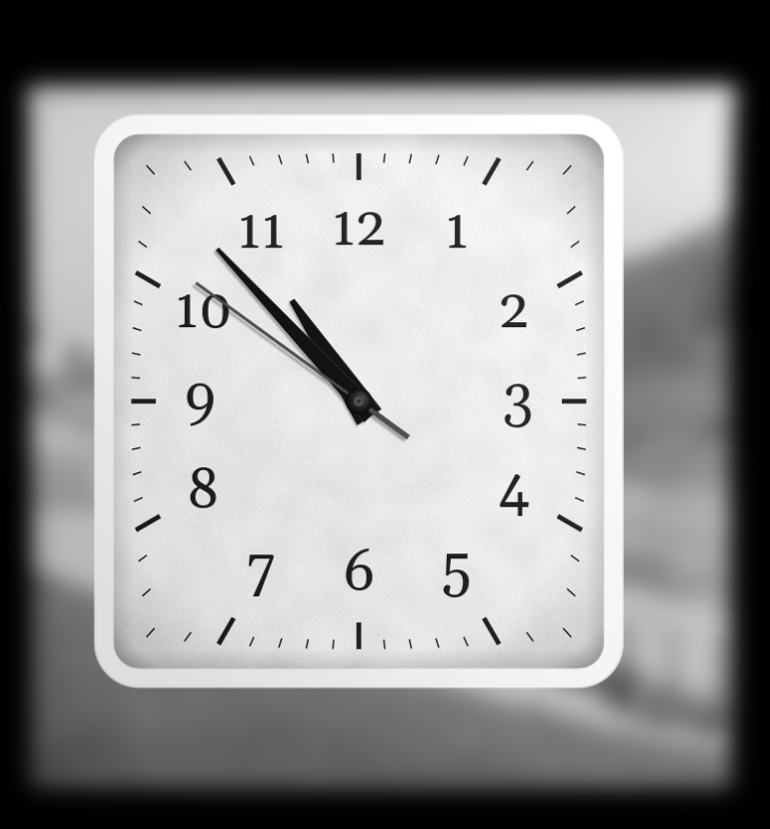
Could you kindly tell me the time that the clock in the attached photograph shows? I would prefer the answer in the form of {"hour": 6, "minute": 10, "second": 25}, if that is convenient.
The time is {"hour": 10, "minute": 52, "second": 51}
